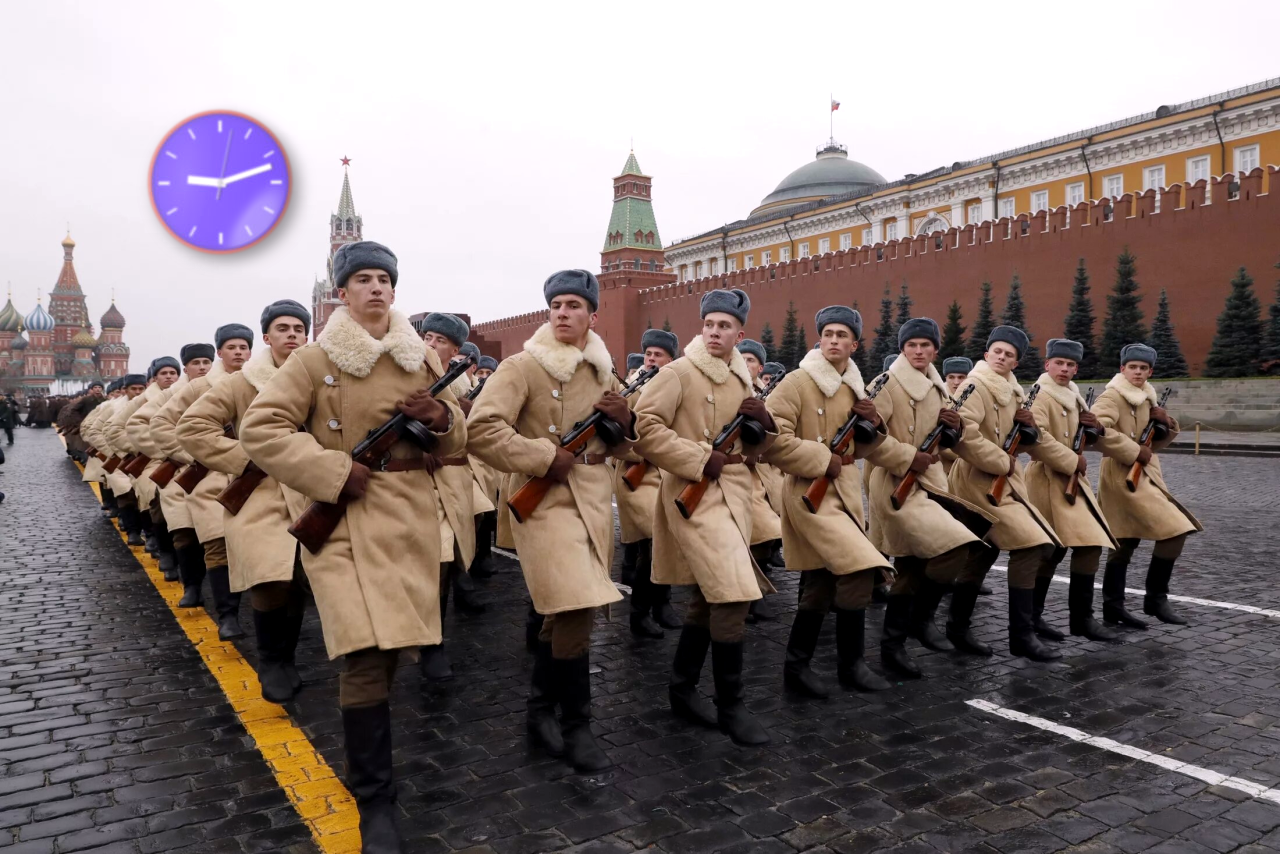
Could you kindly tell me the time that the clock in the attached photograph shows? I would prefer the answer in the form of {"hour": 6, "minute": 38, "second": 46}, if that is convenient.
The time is {"hour": 9, "minute": 12, "second": 2}
